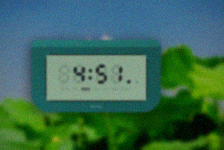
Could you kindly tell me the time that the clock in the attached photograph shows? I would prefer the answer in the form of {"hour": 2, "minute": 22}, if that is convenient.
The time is {"hour": 4, "minute": 51}
